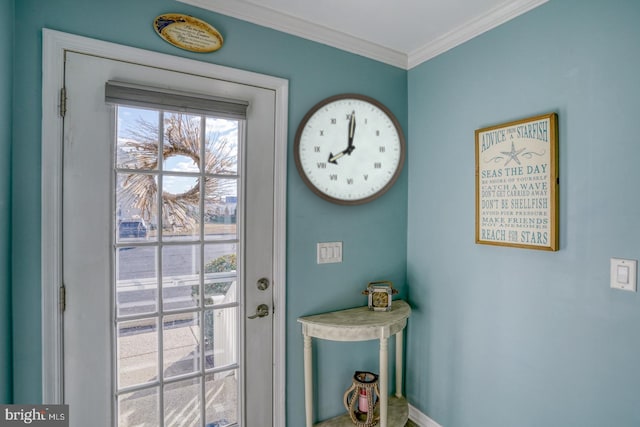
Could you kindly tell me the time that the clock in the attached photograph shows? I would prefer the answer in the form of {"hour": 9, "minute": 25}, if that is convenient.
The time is {"hour": 8, "minute": 1}
